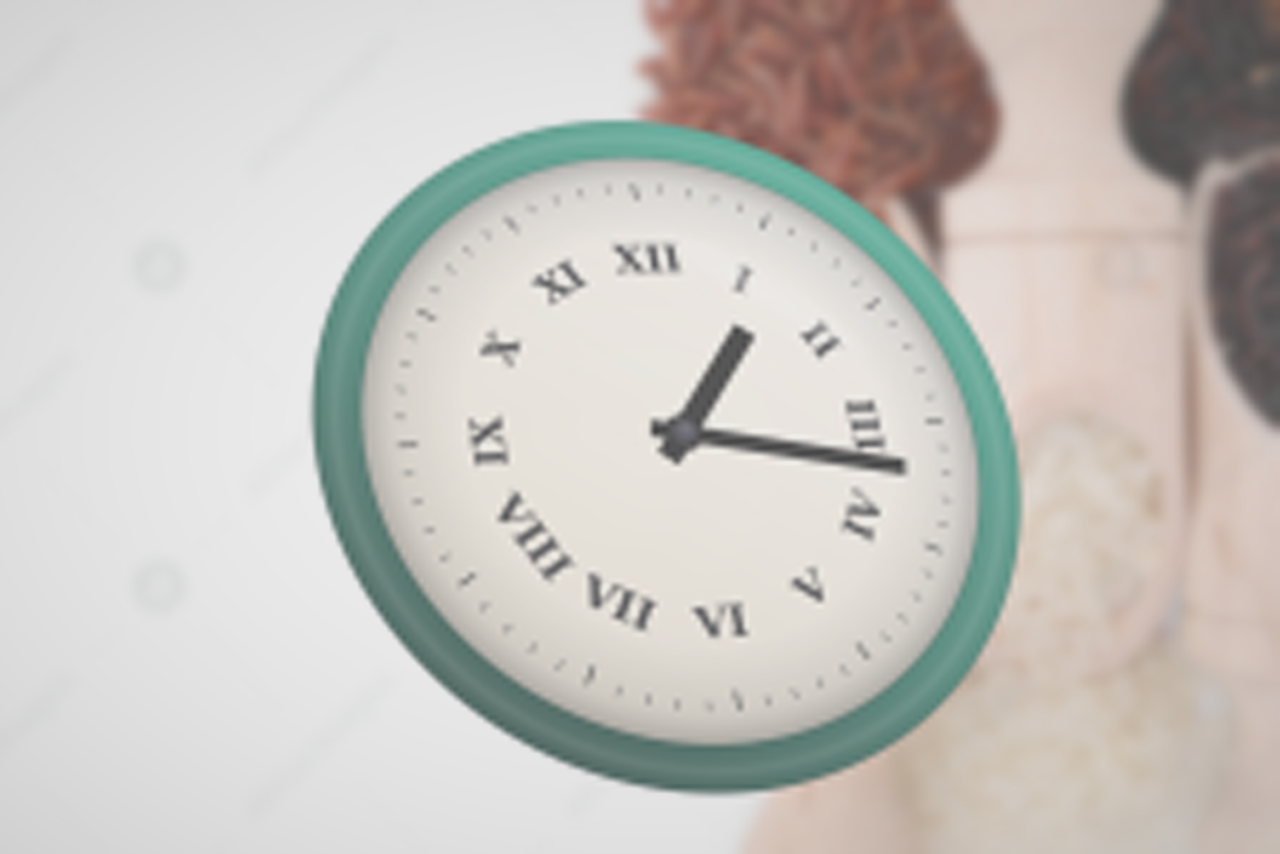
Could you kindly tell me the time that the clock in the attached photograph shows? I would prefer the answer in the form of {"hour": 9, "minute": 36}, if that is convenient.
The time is {"hour": 1, "minute": 17}
